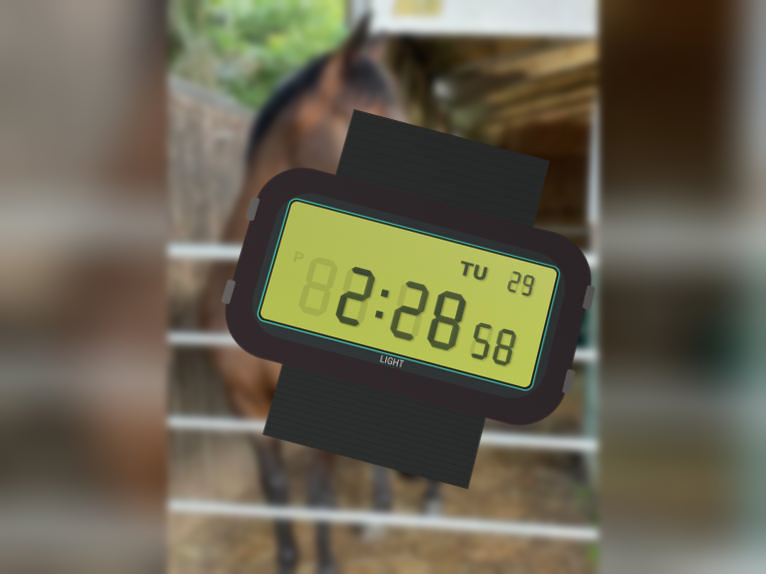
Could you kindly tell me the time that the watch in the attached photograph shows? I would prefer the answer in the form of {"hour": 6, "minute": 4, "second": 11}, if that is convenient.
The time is {"hour": 2, "minute": 28, "second": 58}
